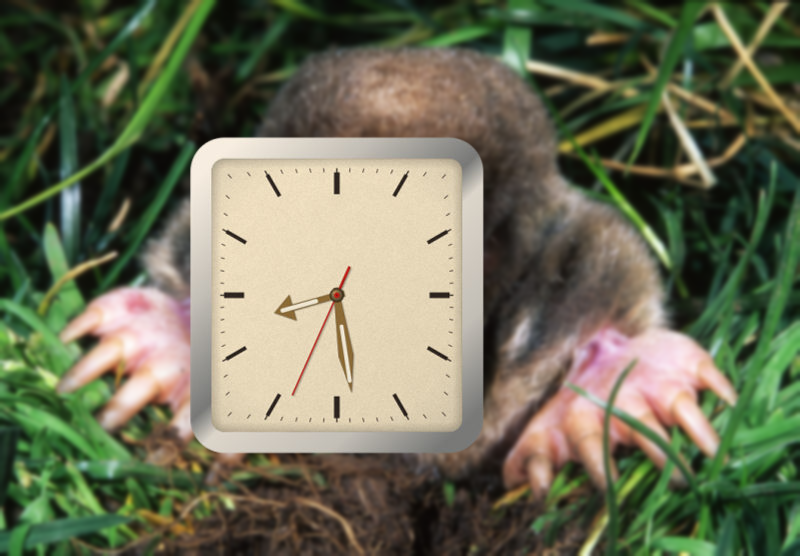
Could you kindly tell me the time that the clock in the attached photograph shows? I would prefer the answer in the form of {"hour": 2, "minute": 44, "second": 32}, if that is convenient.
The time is {"hour": 8, "minute": 28, "second": 34}
